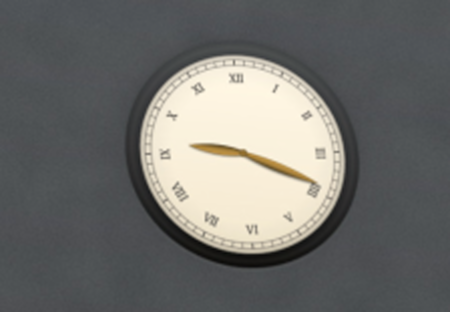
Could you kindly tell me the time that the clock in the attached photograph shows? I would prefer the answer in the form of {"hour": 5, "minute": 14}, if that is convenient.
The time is {"hour": 9, "minute": 19}
